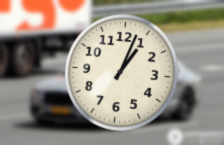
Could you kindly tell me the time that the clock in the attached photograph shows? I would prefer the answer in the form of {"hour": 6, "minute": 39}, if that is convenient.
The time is {"hour": 1, "minute": 3}
